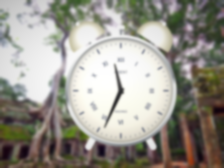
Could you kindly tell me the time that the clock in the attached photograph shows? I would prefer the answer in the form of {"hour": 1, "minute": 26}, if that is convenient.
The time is {"hour": 11, "minute": 34}
